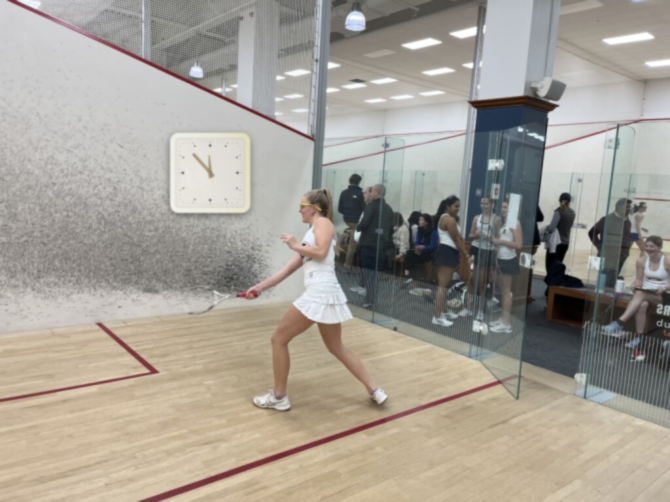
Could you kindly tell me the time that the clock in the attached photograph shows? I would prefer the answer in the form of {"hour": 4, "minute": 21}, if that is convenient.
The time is {"hour": 11, "minute": 53}
